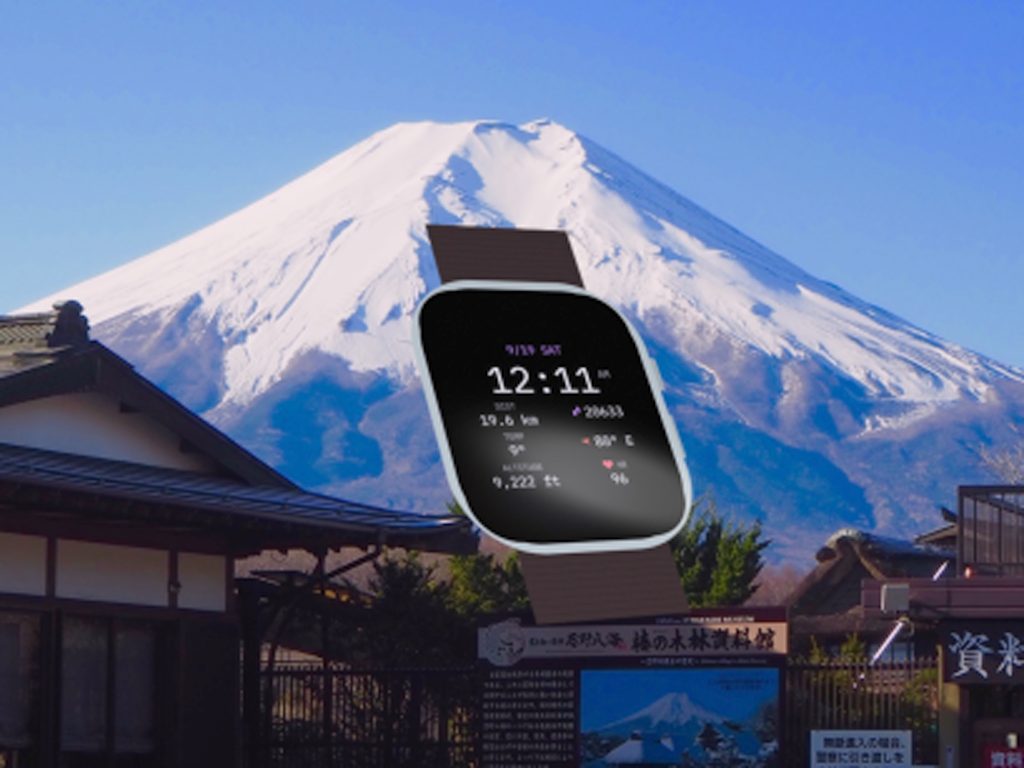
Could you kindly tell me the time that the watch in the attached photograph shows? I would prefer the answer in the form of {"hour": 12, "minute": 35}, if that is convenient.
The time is {"hour": 12, "minute": 11}
